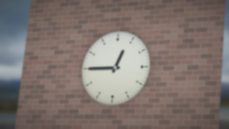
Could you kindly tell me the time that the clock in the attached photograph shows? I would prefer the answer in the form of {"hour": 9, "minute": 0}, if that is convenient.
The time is {"hour": 12, "minute": 45}
